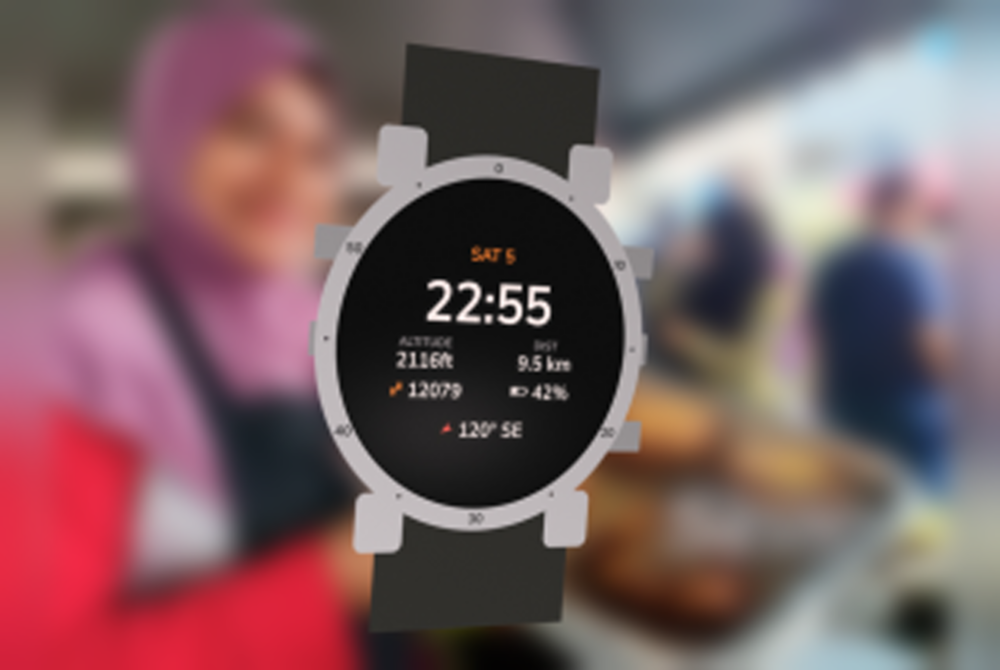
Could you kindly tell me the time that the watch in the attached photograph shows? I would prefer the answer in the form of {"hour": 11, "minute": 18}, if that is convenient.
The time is {"hour": 22, "minute": 55}
